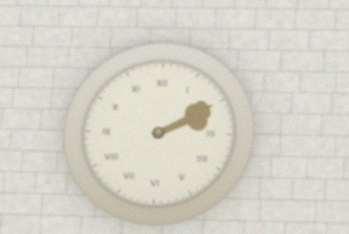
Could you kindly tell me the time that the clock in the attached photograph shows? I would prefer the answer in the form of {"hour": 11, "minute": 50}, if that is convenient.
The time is {"hour": 2, "minute": 10}
